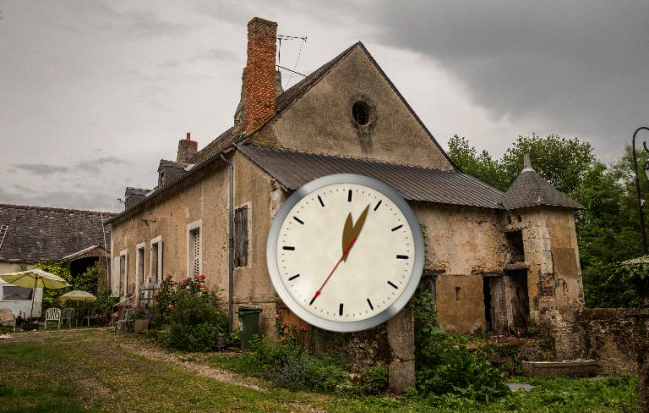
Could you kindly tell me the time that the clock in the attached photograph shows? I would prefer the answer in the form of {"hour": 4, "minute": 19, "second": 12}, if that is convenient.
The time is {"hour": 12, "minute": 3, "second": 35}
